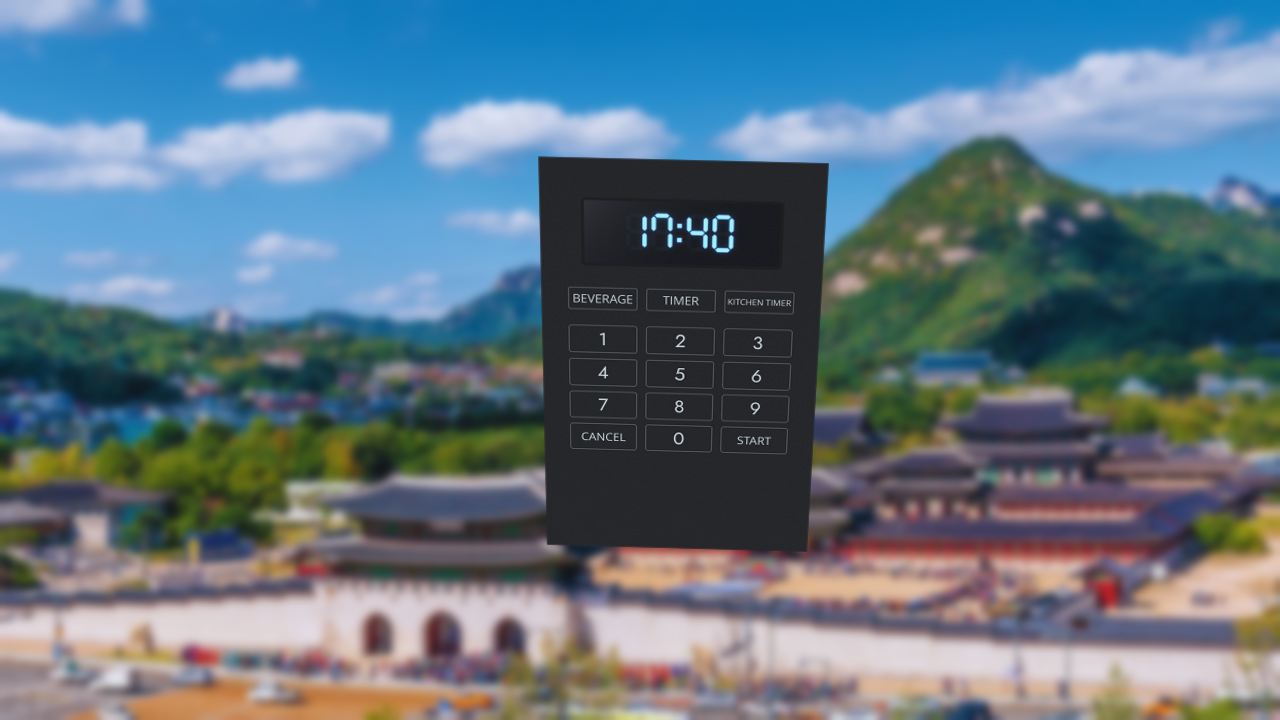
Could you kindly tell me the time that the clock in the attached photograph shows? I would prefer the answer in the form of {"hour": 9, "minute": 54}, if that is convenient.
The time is {"hour": 17, "minute": 40}
